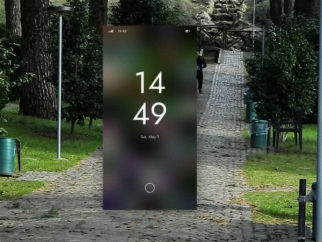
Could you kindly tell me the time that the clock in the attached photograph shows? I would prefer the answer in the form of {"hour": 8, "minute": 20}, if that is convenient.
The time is {"hour": 14, "minute": 49}
